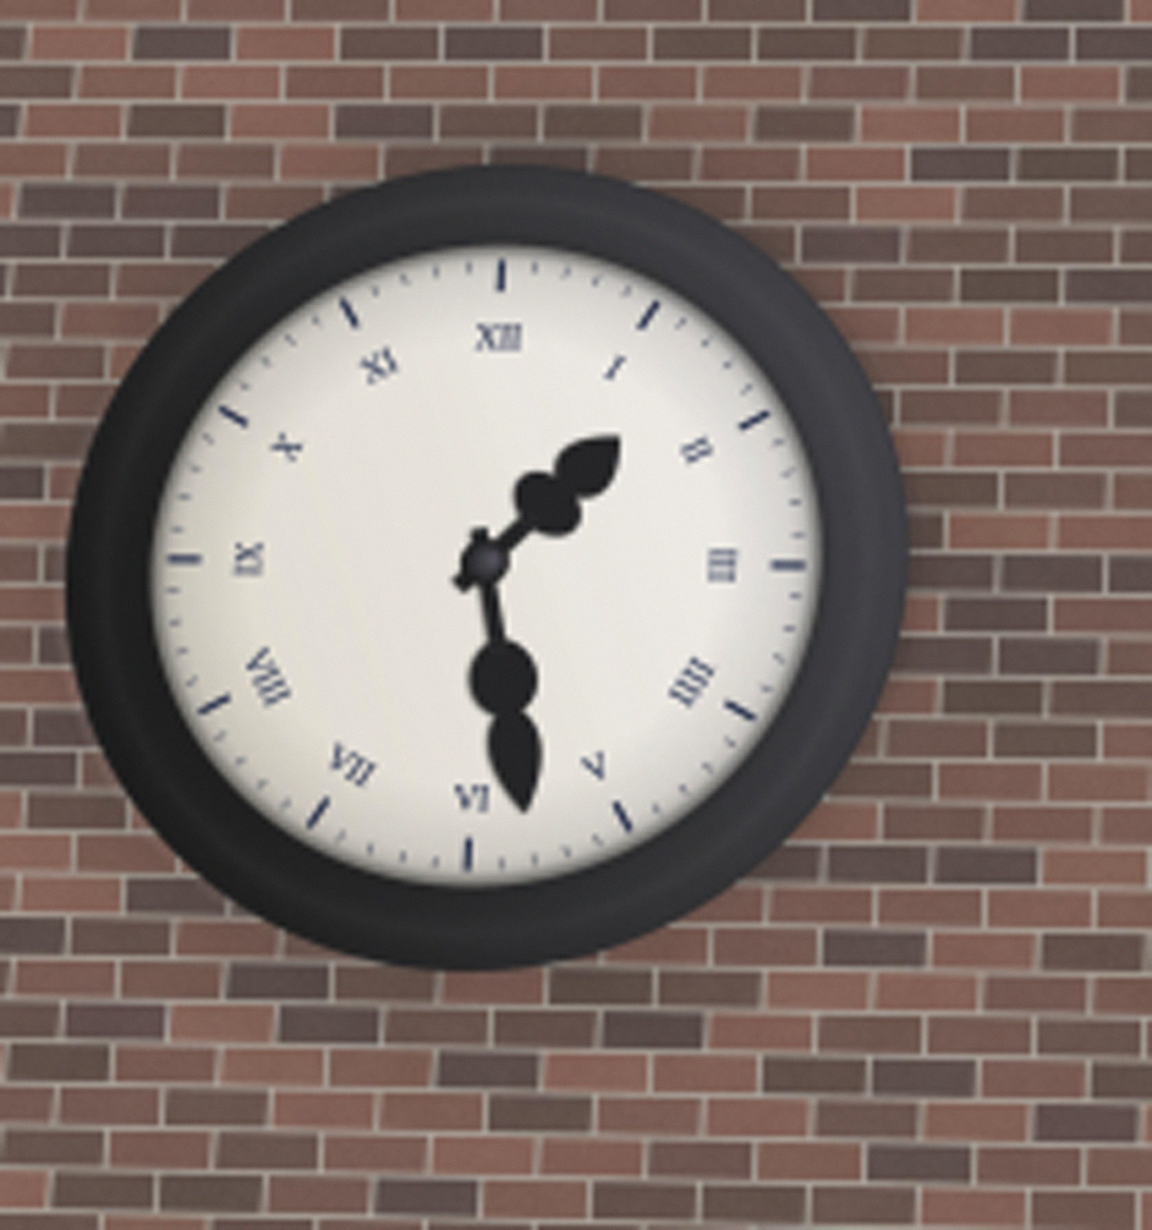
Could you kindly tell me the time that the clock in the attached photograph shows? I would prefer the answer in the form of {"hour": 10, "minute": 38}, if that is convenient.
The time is {"hour": 1, "minute": 28}
